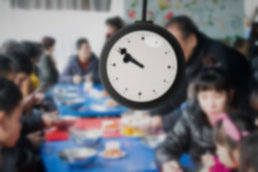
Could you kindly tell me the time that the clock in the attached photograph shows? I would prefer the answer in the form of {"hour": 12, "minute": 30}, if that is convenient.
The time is {"hour": 9, "minute": 51}
